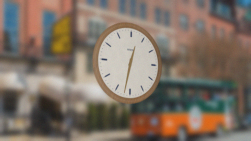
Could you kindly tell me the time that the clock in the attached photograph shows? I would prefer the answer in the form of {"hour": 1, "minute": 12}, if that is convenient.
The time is {"hour": 12, "minute": 32}
